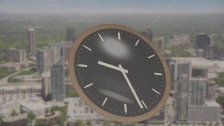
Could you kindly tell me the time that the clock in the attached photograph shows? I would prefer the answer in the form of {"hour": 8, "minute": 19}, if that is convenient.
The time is {"hour": 9, "minute": 26}
